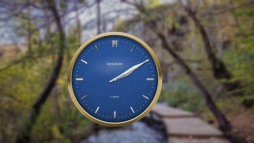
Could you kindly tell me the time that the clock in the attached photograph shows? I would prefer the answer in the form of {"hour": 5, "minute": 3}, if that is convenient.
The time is {"hour": 2, "minute": 10}
